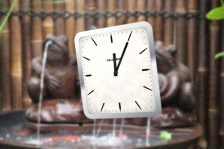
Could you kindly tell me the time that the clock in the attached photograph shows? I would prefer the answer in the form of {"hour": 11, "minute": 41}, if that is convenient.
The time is {"hour": 12, "minute": 5}
